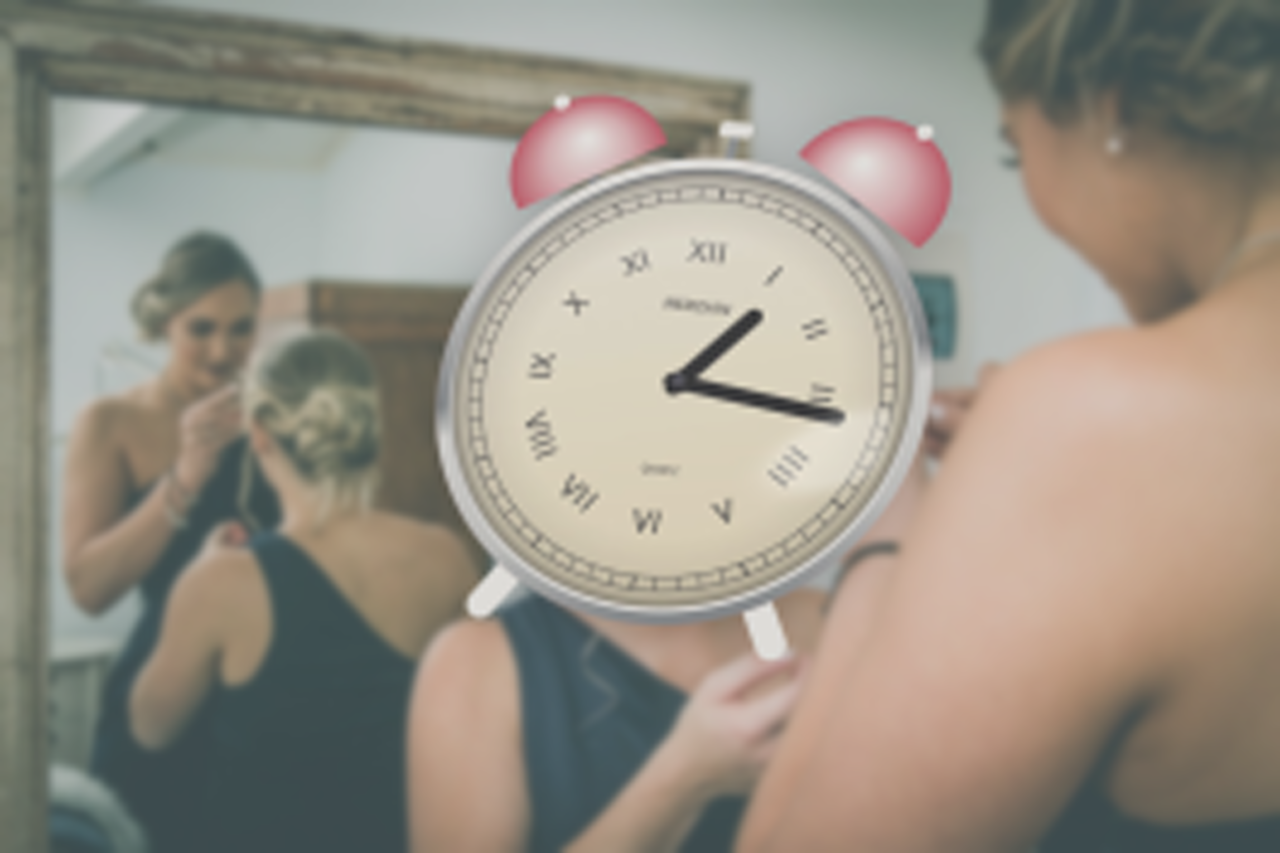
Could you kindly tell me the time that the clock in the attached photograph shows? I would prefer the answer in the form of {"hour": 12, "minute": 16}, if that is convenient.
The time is {"hour": 1, "minute": 16}
